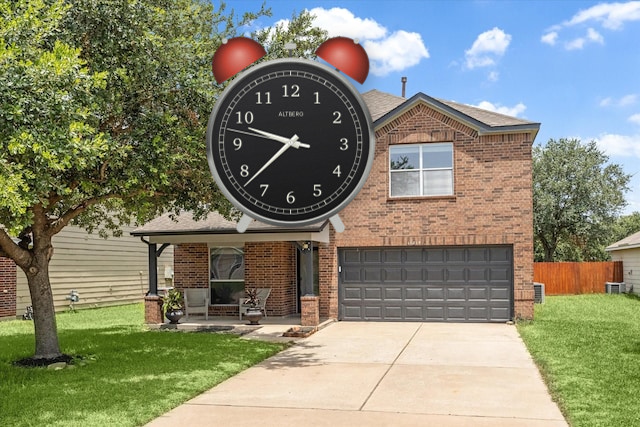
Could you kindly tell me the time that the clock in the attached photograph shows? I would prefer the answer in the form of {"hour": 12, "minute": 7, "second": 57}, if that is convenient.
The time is {"hour": 9, "minute": 37, "second": 47}
